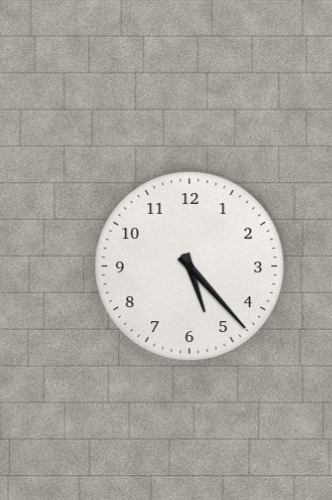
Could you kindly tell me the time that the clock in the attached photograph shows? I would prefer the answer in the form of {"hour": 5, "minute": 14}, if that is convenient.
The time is {"hour": 5, "minute": 23}
